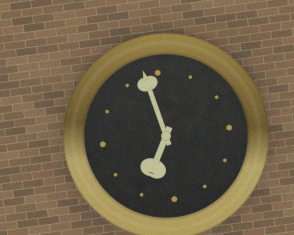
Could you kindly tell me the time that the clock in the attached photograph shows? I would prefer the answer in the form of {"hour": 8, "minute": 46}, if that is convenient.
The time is {"hour": 6, "minute": 58}
